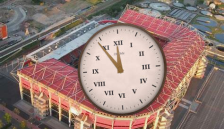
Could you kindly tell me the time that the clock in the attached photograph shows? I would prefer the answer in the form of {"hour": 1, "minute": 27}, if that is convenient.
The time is {"hour": 11, "minute": 54}
